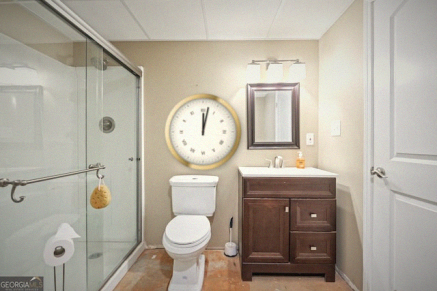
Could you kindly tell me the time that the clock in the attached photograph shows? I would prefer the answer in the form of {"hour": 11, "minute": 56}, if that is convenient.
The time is {"hour": 12, "minute": 2}
